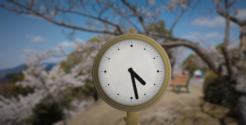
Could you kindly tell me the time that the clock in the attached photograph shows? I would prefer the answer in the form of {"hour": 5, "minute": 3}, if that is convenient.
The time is {"hour": 4, "minute": 28}
